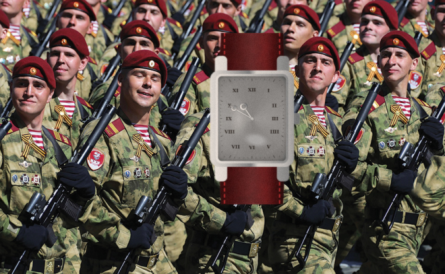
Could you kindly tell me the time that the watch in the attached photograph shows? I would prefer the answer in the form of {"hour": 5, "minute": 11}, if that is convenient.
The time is {"hour": 10, "minute": 50}
